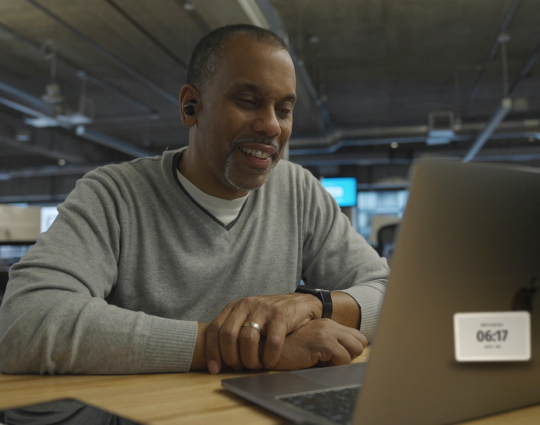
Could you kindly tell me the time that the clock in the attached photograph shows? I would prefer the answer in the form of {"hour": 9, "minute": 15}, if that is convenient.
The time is {"hour": 6, "minute": 17}
